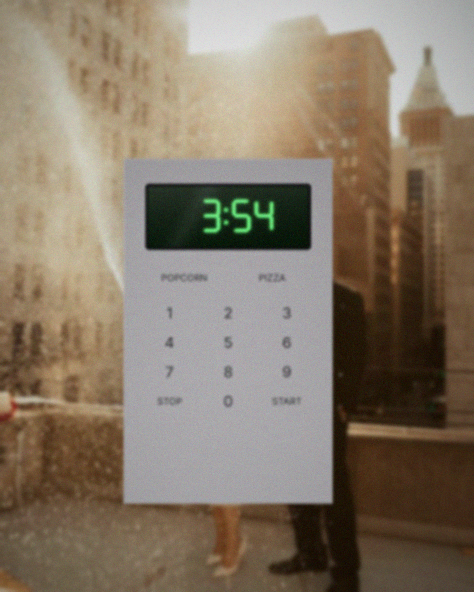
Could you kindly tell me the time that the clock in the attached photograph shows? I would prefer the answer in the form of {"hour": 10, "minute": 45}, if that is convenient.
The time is {"hour": 3, "minute": 54}
